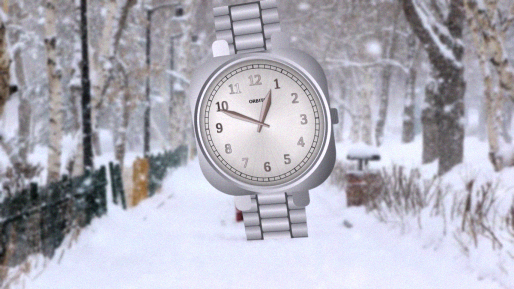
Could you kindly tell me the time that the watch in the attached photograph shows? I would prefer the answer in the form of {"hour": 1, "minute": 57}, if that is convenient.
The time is {"hour": 12, "minute": 49}
